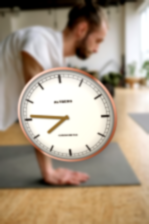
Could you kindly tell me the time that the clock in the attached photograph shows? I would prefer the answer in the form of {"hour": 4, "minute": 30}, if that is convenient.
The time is {"hour": 7, "minute": 46}
